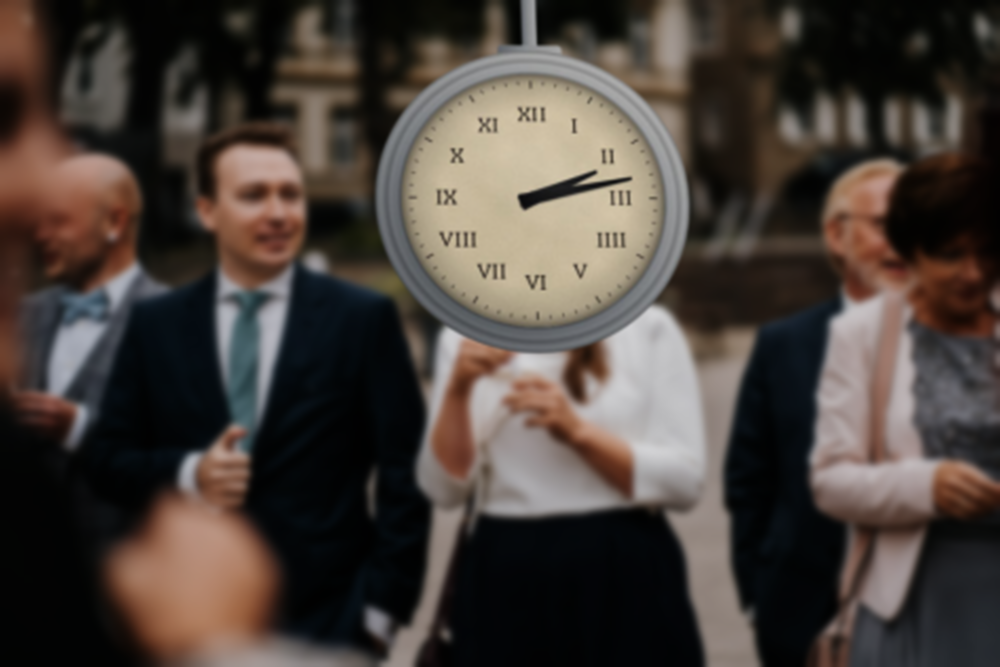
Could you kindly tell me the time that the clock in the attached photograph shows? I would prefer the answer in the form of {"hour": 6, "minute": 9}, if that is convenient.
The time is {"hour": 2, "minute": 13}
